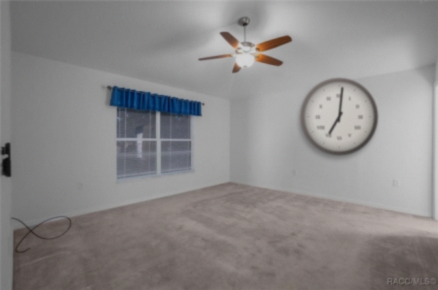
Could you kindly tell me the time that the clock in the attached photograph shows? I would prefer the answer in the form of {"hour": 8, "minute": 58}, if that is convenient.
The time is {"hour": 7, "minute": 1}
